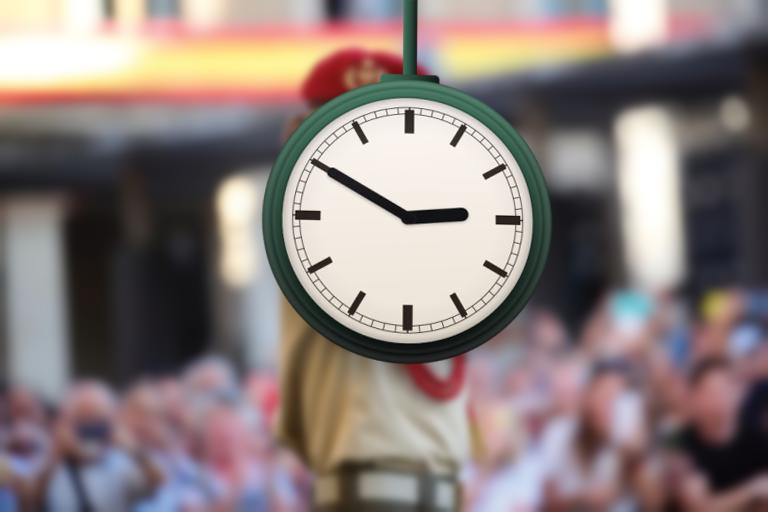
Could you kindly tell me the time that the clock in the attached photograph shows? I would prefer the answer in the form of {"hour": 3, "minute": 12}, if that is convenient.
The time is {"hour": 2, "minute": 50}
